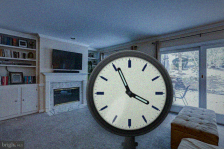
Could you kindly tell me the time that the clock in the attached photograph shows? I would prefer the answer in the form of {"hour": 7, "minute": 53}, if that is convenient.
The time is {"hour": 3, "minute": 56}
